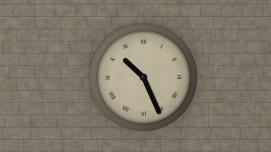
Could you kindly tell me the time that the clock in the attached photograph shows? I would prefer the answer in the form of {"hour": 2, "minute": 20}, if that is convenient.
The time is {"hour": 10, "minute": 26}
